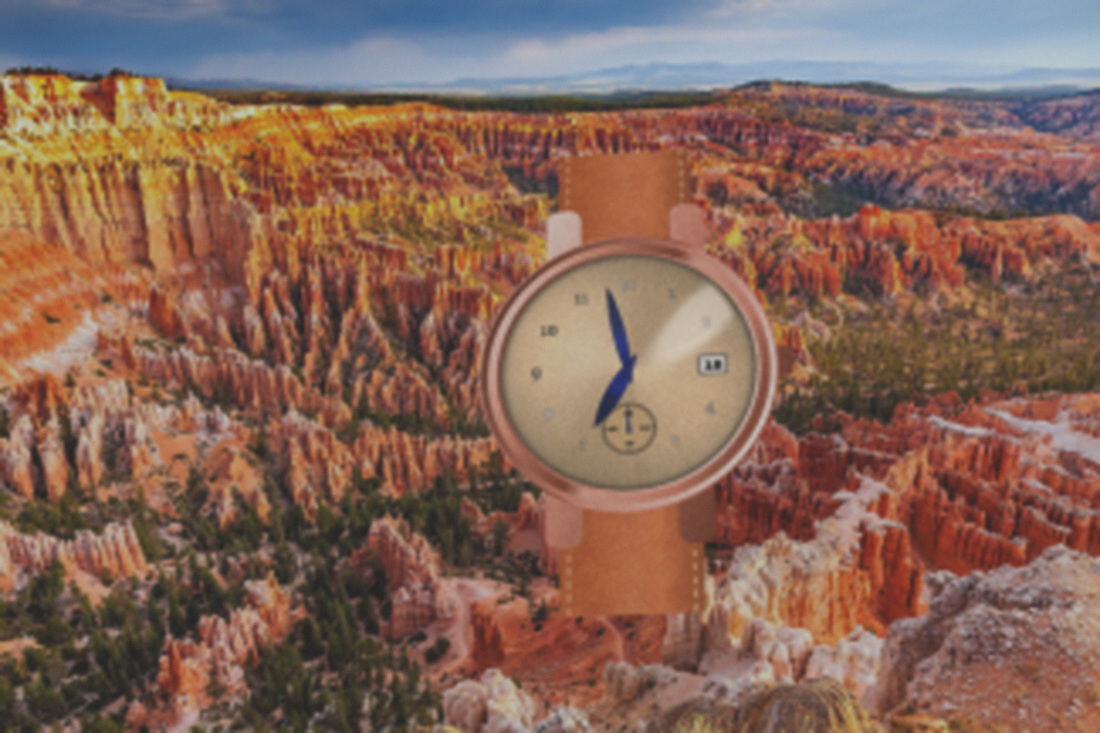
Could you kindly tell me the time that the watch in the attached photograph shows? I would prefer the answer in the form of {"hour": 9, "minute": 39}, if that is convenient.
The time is {"hour": 6, "minute": 58}
